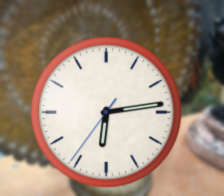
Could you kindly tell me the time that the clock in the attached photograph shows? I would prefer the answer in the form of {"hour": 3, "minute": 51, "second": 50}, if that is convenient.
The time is {"hour": 6, "minute": 13, "second": 36}
